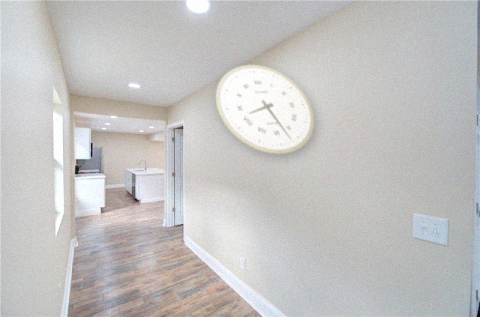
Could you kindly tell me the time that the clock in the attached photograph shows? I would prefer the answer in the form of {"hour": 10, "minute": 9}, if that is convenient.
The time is {"hour": 8, "minute": 27}
